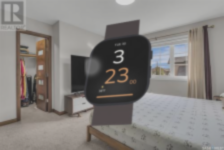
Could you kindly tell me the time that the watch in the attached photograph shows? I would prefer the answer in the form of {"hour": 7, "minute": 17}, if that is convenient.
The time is {"hour": 3, "minute": 23}
